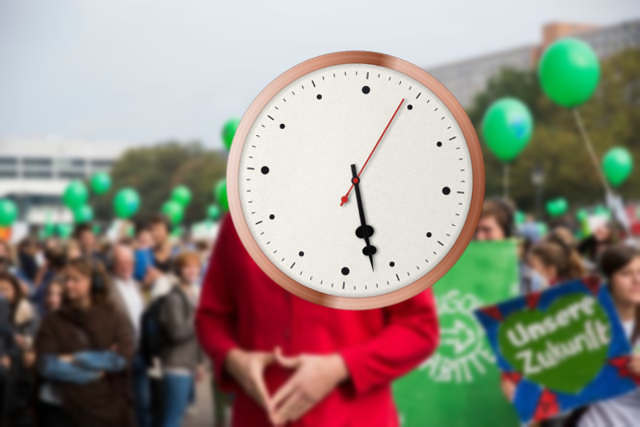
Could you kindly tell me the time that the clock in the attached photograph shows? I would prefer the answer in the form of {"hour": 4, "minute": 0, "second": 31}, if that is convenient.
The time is {"hour": 5, "minute": 27, "second": 4}
